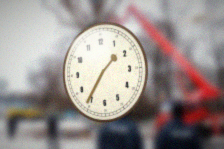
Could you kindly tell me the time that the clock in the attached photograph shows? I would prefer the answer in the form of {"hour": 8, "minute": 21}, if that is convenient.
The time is {"hour": 1, "minute": 36}
